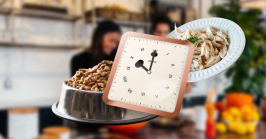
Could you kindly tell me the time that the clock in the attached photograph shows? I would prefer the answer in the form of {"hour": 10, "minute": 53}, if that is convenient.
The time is {"hour": 10, "minute": 0}
